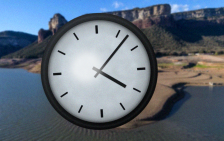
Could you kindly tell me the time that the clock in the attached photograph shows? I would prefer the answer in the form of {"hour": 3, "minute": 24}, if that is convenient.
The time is {"hour": 4, "minute": 7}
